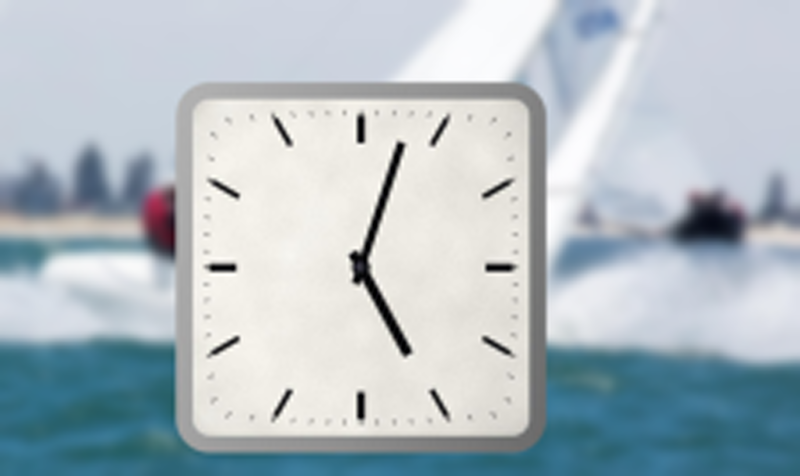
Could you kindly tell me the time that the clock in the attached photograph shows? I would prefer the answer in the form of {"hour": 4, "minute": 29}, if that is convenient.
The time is {"hour": 5, "minute": 3}
